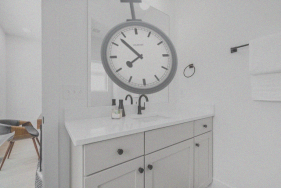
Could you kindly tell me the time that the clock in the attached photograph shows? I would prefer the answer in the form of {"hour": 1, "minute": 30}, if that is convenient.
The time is {"hour": 7, "minute": 53}
